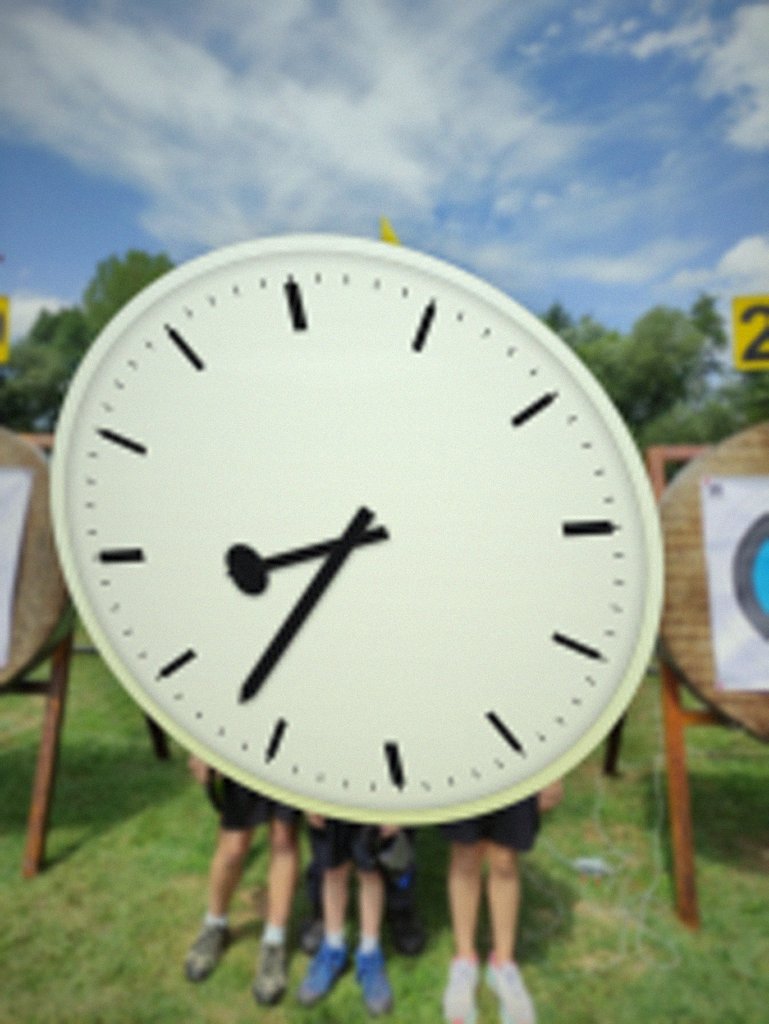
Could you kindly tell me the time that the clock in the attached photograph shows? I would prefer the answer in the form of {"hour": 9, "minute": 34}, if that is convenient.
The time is {"hour": 8, "minute": 37}
